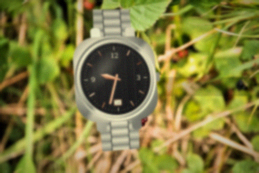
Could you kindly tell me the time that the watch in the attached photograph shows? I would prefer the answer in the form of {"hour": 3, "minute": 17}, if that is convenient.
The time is {"hour": 9, "minute": 33}
